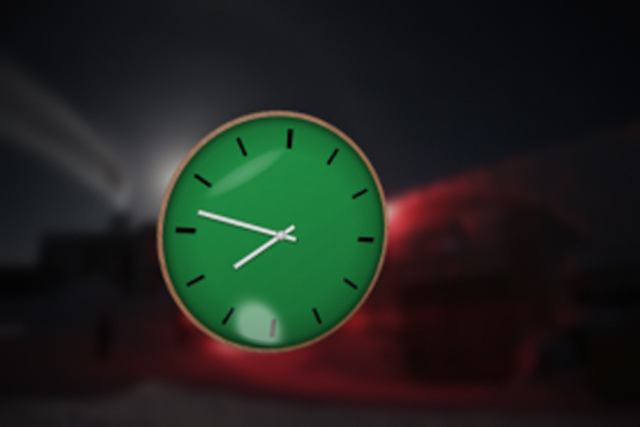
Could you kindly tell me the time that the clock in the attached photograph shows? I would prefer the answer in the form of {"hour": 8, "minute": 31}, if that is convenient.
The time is {"hour": 7, "minute": 47}
